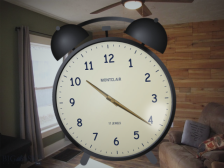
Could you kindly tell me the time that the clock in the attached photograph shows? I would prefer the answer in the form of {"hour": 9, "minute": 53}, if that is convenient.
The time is {"hour": 10, "minute": 21}
